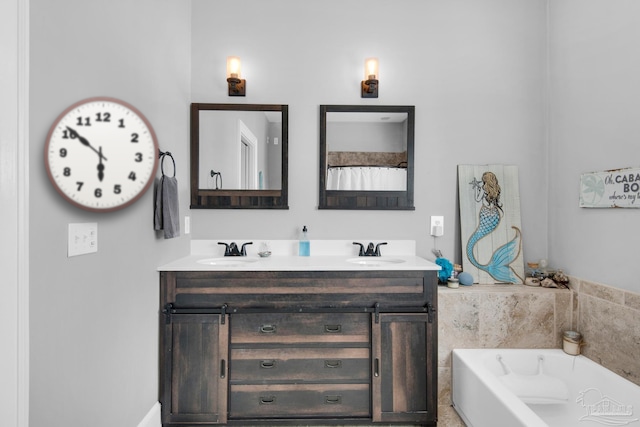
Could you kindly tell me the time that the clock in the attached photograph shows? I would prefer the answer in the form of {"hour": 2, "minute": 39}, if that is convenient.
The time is {"hour": 5, "minute": 51}
